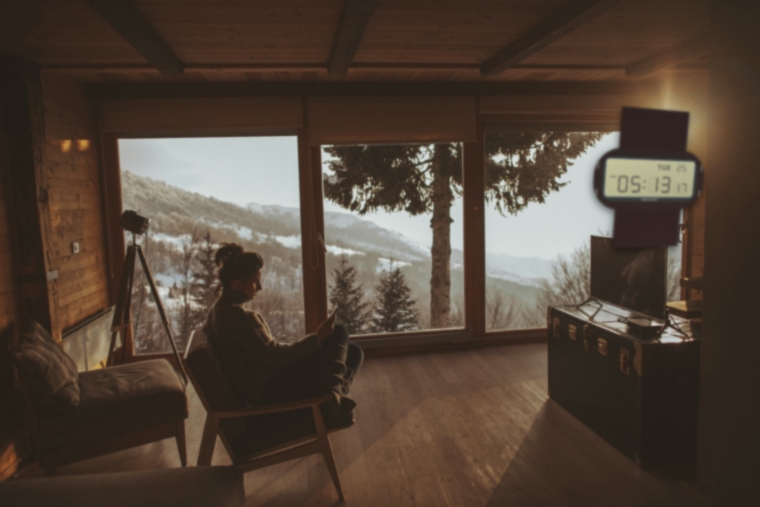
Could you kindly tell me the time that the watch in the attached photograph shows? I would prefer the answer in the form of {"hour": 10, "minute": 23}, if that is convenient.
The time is {"hour": 5, "minute": 13}
